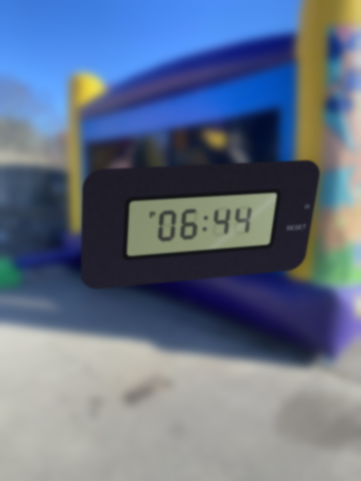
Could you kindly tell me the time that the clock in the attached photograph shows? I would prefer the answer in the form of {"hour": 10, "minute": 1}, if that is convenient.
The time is {"hour": 6, "minute": 44}
